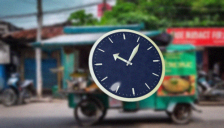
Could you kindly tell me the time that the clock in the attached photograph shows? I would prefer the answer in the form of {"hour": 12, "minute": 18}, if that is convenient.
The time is {"hour": 10, "minute": 6}
